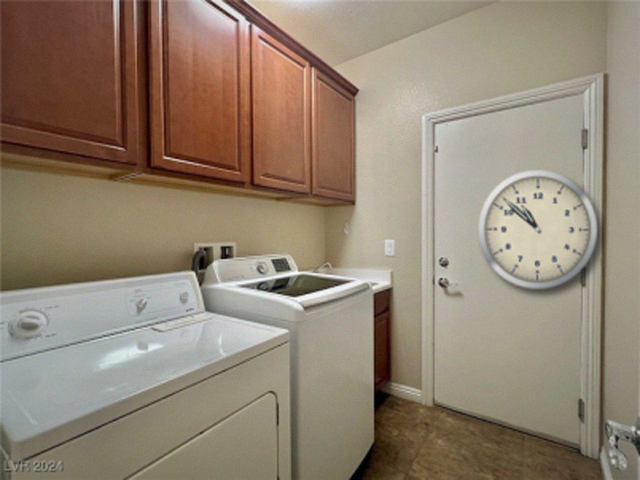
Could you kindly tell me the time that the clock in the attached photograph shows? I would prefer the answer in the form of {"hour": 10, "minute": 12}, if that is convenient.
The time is {"hour": 10, "minute": 52}
